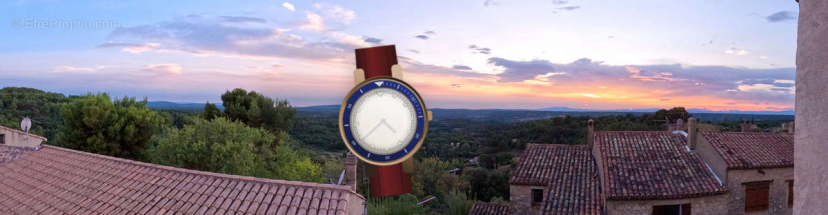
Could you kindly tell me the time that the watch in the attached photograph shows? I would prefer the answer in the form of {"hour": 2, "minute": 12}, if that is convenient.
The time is {"hour": 4, "minute": 39}
